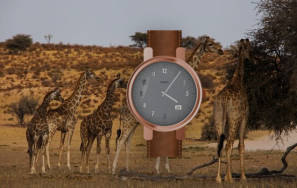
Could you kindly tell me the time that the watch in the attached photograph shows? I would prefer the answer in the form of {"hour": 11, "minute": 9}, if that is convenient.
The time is {"hour": 4, "minute": 6}
